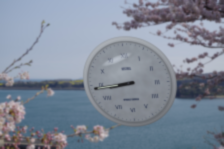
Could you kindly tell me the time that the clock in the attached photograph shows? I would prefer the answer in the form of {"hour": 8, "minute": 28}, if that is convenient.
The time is {"hour": 8, "minute": 44}
